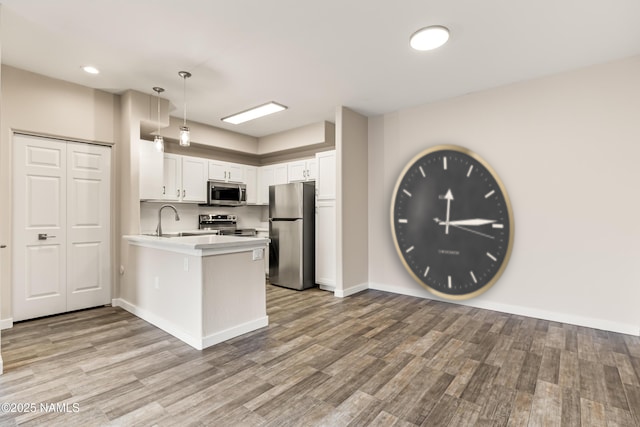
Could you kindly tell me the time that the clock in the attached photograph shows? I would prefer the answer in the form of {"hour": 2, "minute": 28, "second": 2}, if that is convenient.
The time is {"hour": 12, "minute": 14, "second": 17}
